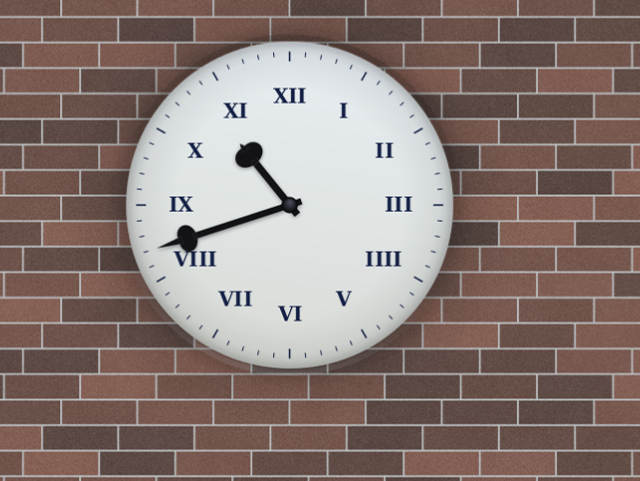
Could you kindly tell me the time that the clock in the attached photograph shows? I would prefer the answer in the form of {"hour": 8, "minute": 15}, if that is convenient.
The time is {"hour": 10, "minute": 42}
